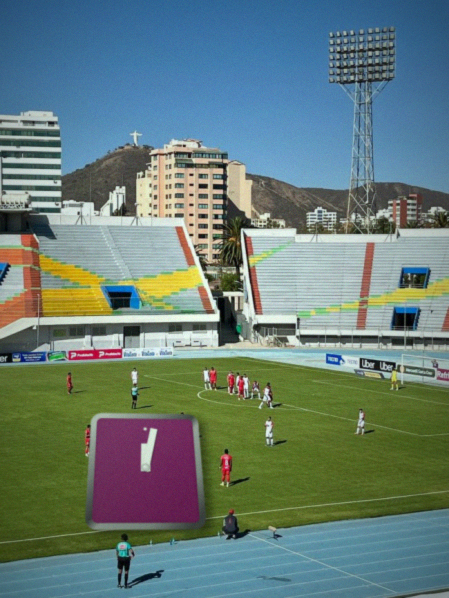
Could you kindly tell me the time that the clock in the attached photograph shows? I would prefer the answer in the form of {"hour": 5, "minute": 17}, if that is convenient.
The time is {"hour": 12, "minute": 2}
